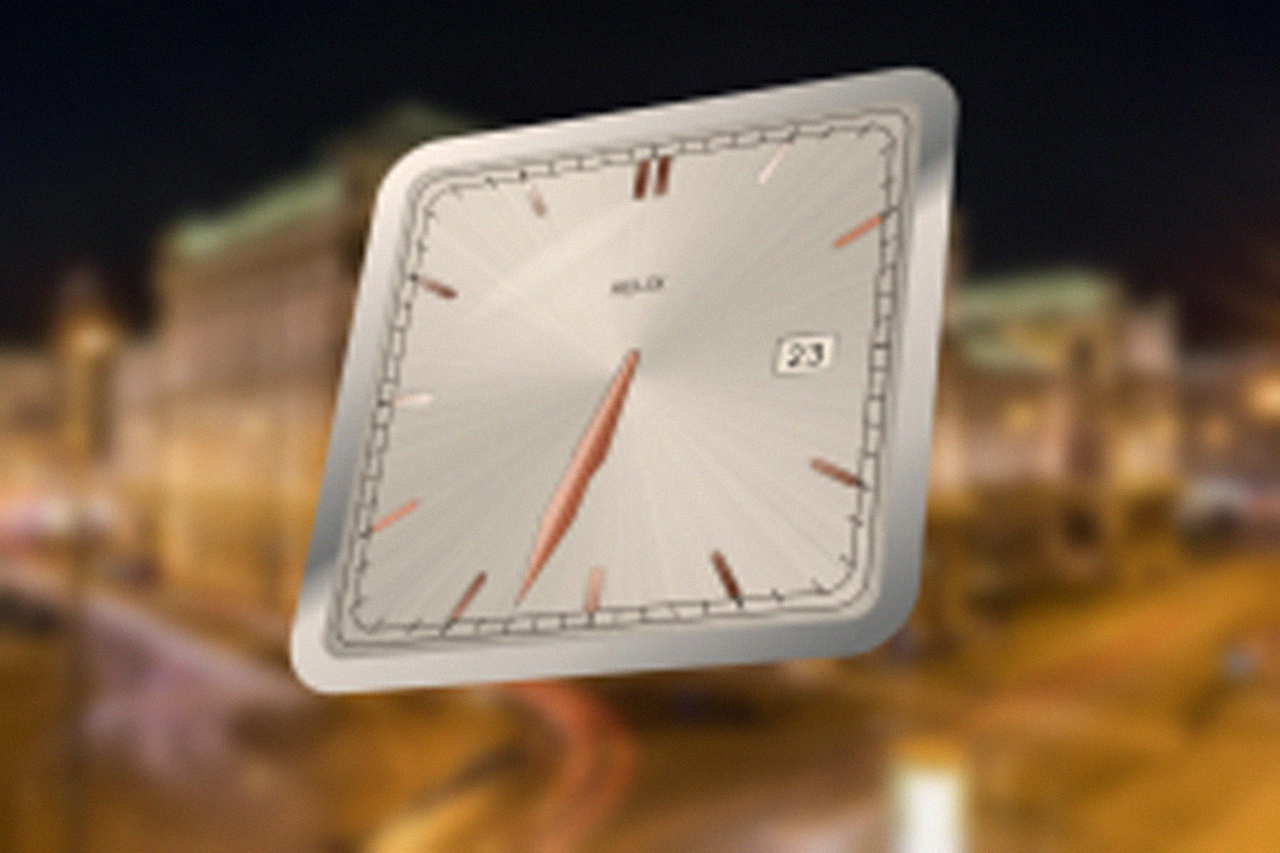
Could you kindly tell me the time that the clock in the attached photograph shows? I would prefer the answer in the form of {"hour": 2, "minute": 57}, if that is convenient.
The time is {"hour": 6, "minute": 33}
